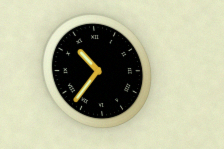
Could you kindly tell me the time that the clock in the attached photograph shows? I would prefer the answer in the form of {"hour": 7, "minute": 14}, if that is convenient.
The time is {"hour": 10, "minute": 37}
